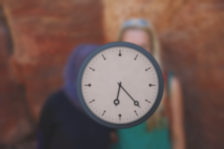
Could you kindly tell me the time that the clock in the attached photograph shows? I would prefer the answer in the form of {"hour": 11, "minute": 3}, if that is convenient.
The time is {"hour": 6, "minute": 23}
